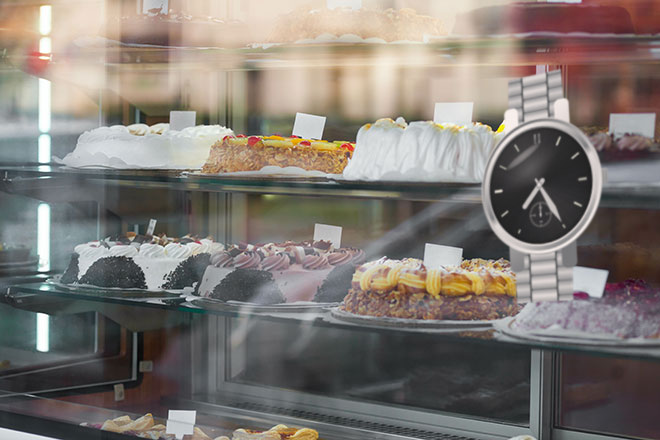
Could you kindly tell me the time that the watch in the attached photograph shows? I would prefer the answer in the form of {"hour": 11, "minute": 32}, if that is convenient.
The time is {"hour": 7, "minute": 25}
